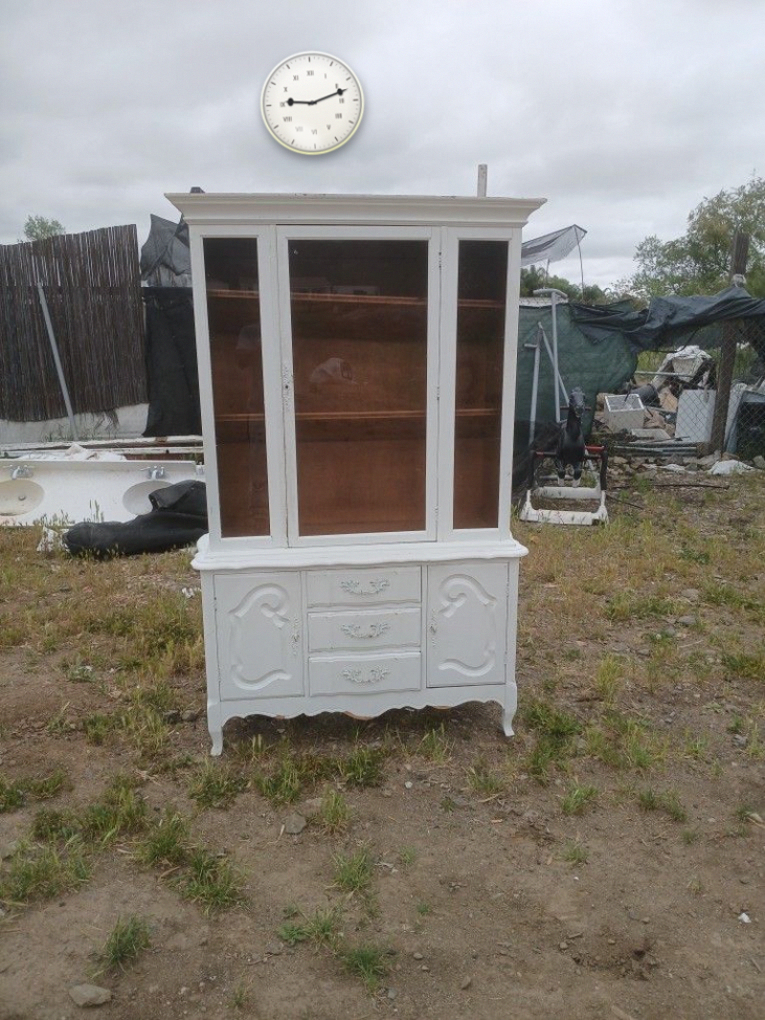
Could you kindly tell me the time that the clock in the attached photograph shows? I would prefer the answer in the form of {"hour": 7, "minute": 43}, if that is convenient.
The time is {"hour": 9, "minute": 12}
